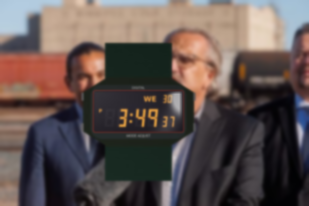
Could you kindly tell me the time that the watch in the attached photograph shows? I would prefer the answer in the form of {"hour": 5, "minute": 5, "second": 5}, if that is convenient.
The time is {"hour": 3, "minute": 49, "second": 37}
